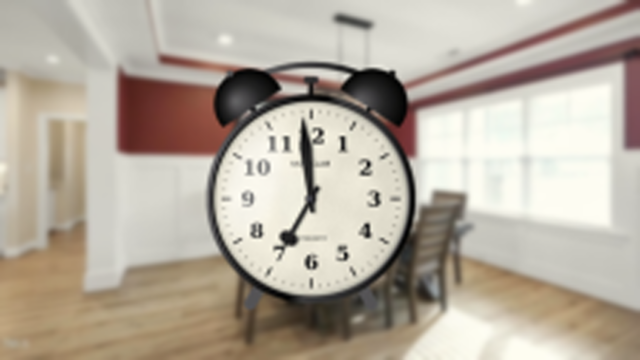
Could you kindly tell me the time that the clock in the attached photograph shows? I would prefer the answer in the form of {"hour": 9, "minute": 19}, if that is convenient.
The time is {"hour": 6, "minute": 59}
